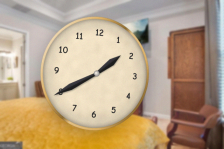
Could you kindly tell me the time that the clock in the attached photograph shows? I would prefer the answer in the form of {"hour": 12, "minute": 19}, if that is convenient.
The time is {"hour": 1, "minute": 40}
